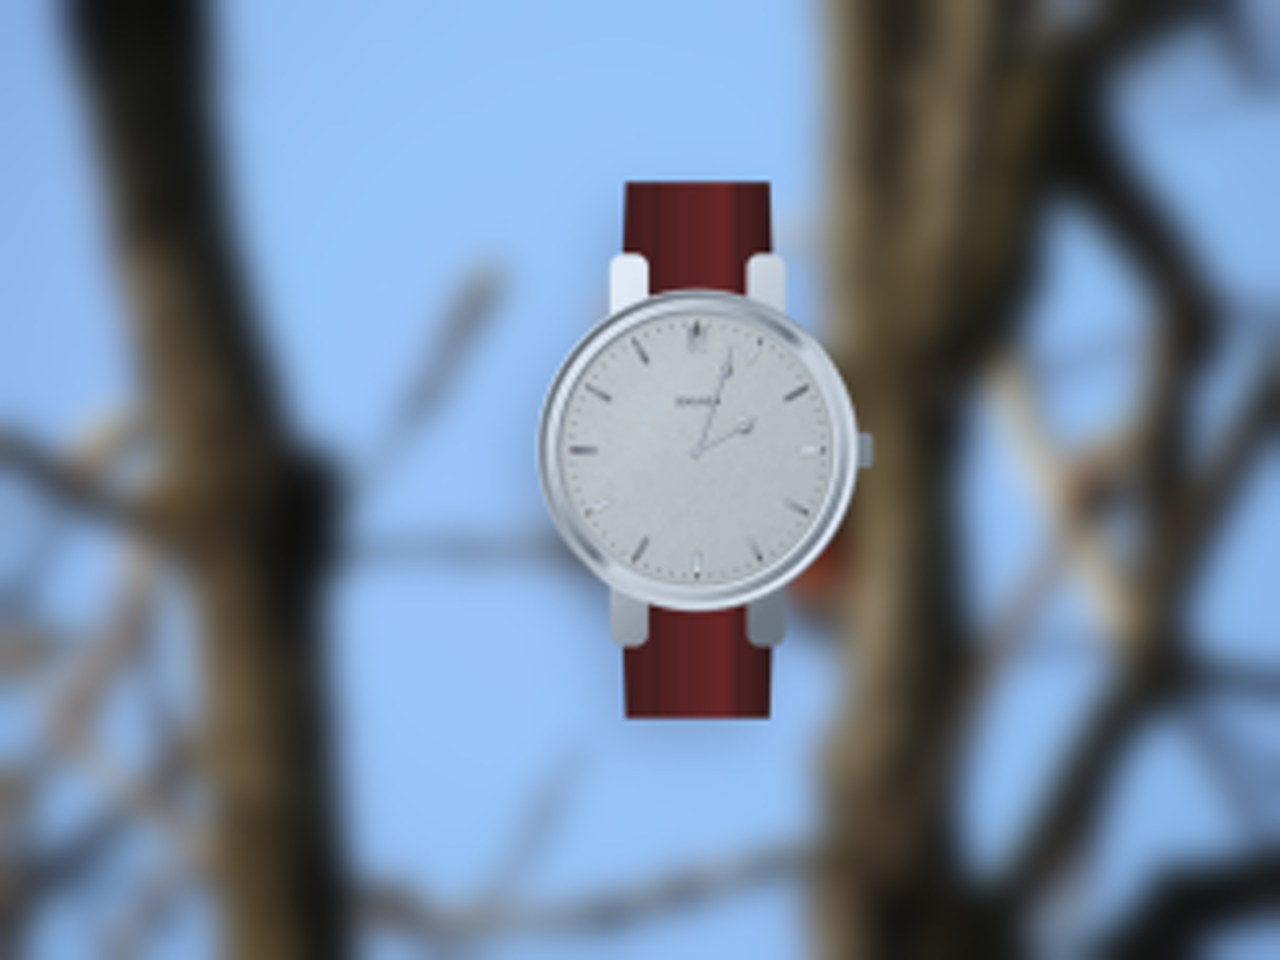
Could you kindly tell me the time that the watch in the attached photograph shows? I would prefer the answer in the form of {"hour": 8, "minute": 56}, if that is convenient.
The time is {"hour": 2, "minute": 3}
